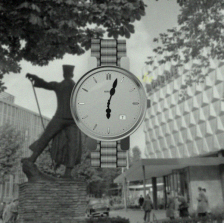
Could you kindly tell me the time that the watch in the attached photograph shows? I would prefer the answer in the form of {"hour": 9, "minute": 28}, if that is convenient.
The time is {"hour": 6, "minute": 3}
